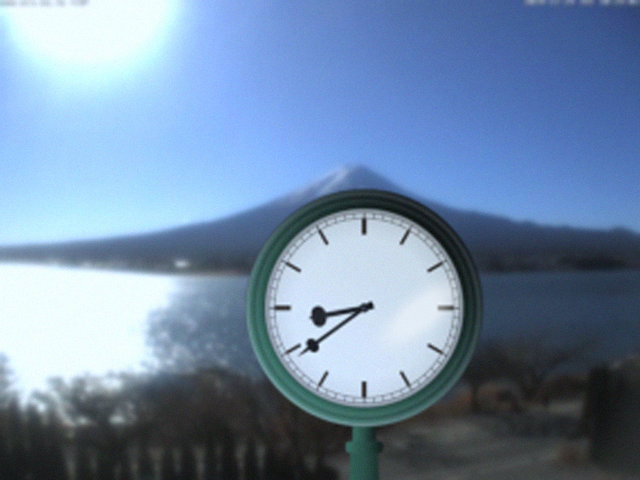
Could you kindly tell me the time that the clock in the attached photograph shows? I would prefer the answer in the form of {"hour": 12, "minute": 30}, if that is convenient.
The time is {"hour": 8, "minute": 39}
